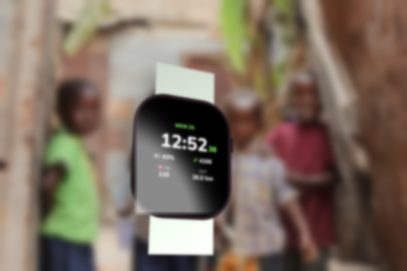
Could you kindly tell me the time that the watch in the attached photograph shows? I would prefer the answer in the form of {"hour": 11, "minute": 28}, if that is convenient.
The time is {"hour": 12, "minute": 52}
